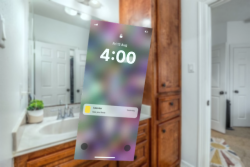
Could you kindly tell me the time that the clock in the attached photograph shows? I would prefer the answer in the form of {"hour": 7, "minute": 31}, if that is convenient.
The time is {"hour": 4, "minute": 0}
